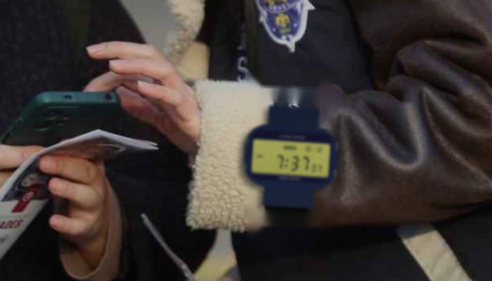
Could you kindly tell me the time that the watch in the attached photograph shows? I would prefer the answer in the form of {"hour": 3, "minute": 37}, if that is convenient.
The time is {"hour": 7, "minute": 37}
